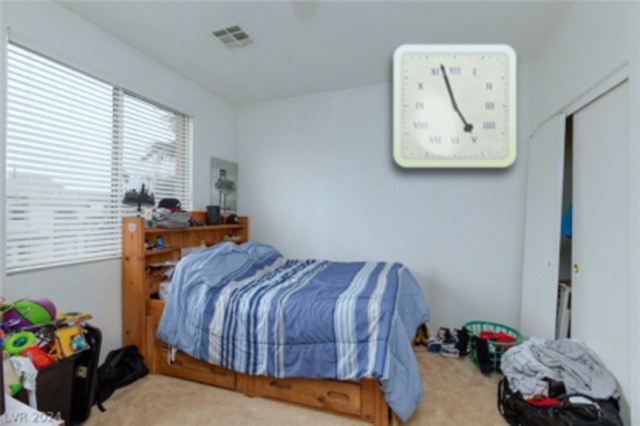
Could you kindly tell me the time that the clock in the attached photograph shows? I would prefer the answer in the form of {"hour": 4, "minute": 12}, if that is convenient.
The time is {"hour": 4, "minute": 57}
